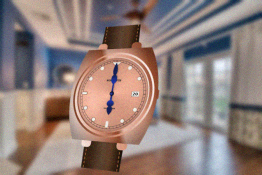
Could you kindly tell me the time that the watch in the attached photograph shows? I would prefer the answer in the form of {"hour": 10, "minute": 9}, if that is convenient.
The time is {"hour": 6, "minute": 0}
